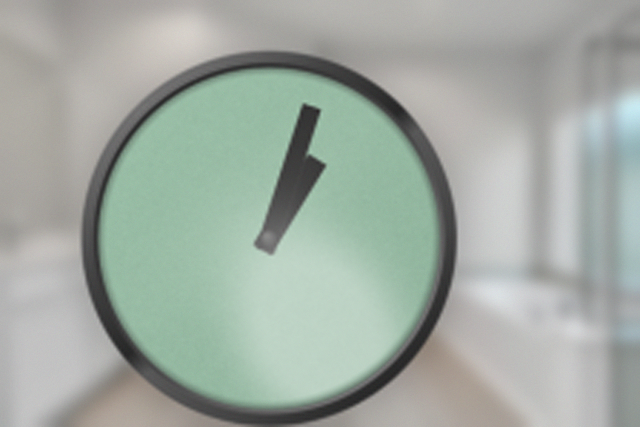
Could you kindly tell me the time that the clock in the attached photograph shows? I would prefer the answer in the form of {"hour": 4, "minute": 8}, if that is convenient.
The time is {"hour": 1, "minute": 3}
